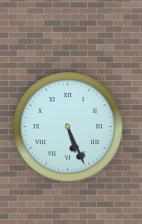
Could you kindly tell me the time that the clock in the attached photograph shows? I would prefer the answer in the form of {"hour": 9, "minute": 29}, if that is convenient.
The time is {"hour": 5, "minute": 26}
